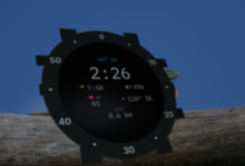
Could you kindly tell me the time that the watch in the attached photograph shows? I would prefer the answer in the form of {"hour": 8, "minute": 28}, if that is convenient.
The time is {"hour": 2, "minute": 26}
